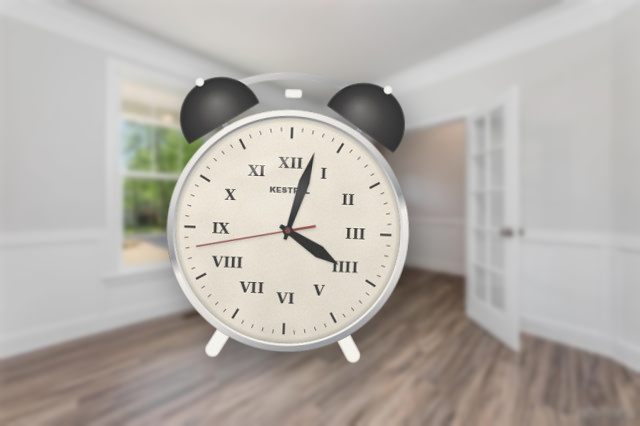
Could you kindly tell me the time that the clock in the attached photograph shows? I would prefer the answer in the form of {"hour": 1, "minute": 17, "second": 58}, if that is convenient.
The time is {"hour": 4, "minute": 2, "second": 43}
